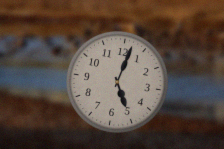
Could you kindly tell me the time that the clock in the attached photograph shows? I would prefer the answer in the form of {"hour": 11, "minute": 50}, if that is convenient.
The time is {"hour": 5, "minute": 2}
